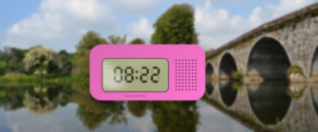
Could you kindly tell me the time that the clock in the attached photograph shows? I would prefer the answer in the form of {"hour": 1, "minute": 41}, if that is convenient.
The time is {"hour": 8, "minute": 22}
